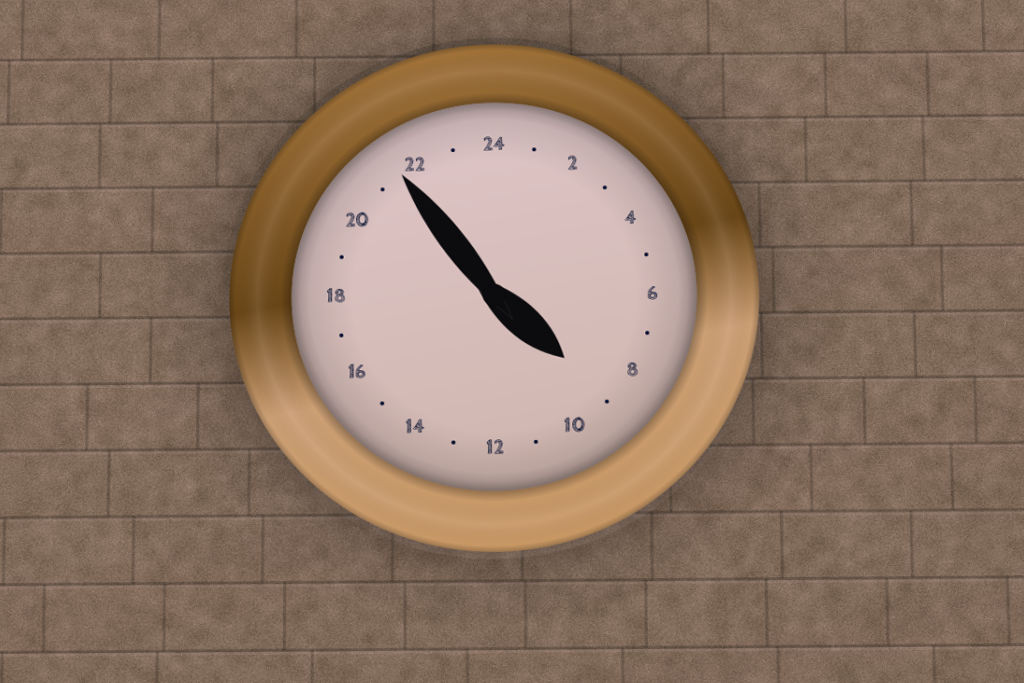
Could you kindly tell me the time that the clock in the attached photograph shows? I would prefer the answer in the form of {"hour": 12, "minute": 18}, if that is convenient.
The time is {"hour": 8, "minute": 54}
